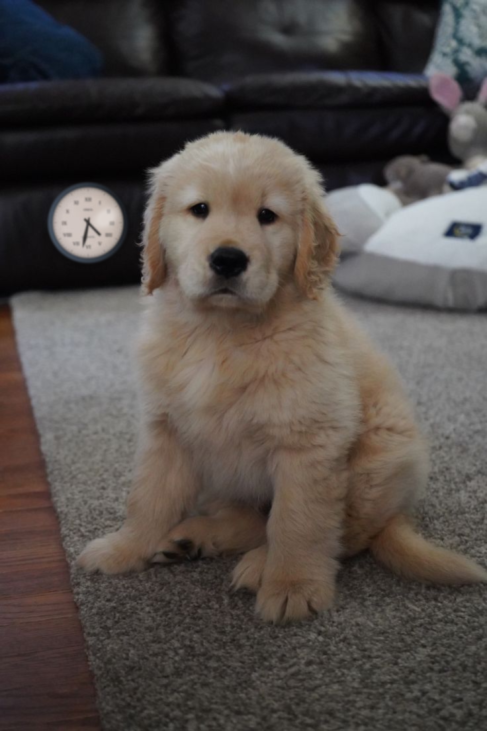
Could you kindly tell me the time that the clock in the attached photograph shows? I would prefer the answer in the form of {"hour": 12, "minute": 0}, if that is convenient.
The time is {"hour": 4, "minute": 32}
